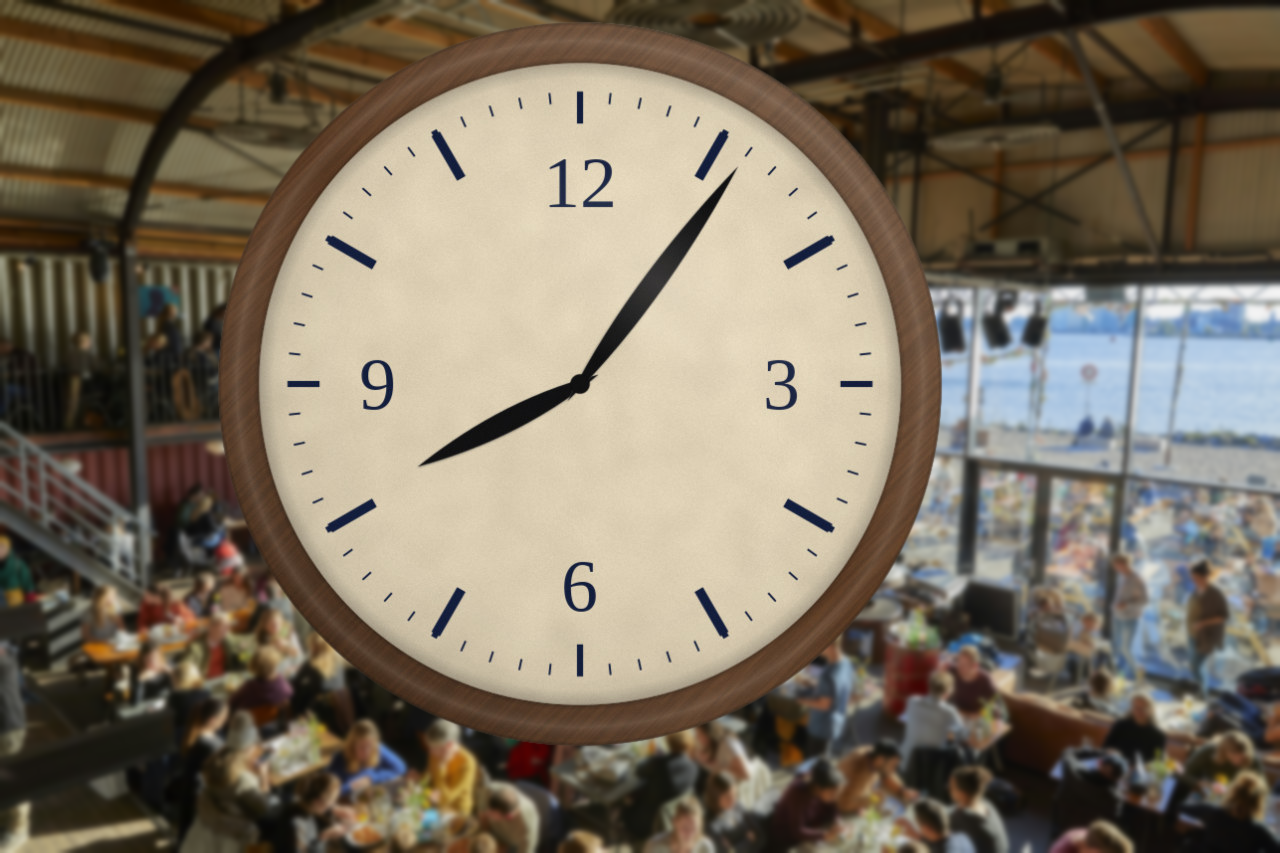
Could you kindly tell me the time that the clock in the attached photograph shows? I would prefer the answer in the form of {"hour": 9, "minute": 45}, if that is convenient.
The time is {"hour": 8, "minute": 6}
